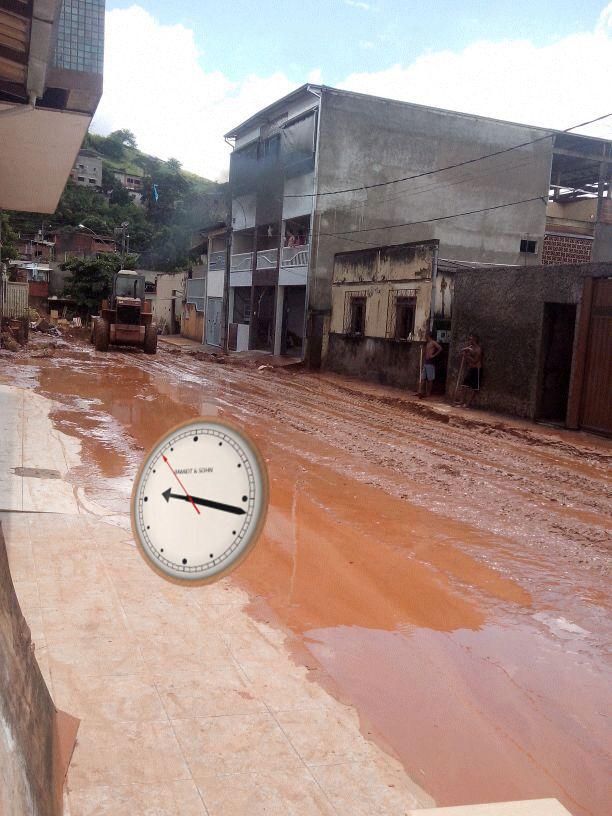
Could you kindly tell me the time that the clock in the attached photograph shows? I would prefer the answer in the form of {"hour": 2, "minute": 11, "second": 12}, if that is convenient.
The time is {"hour": 9, "minute": 16, "second": 53}
